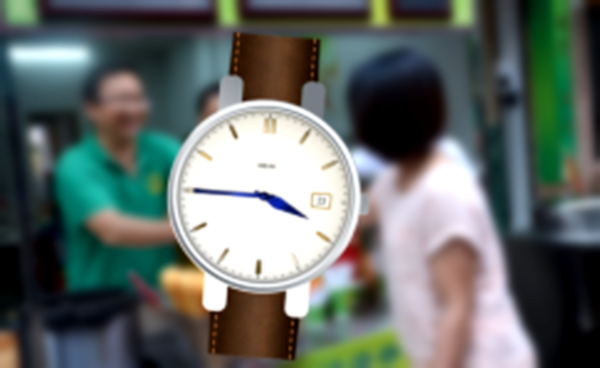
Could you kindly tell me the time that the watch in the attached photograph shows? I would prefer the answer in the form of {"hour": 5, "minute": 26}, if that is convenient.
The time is {"hour": 3, "minute": 45}
